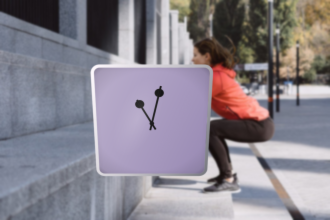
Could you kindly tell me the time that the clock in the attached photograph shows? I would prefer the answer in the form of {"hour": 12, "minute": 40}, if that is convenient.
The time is {"hour": 11, "minute": 2}
